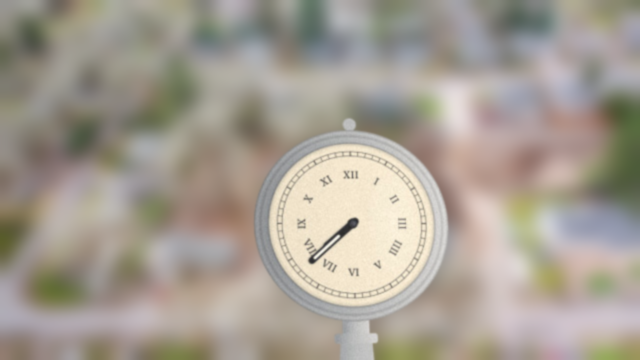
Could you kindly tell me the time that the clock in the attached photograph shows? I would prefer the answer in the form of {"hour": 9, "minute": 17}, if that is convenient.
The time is {"hour": 7, "minute": 38}
